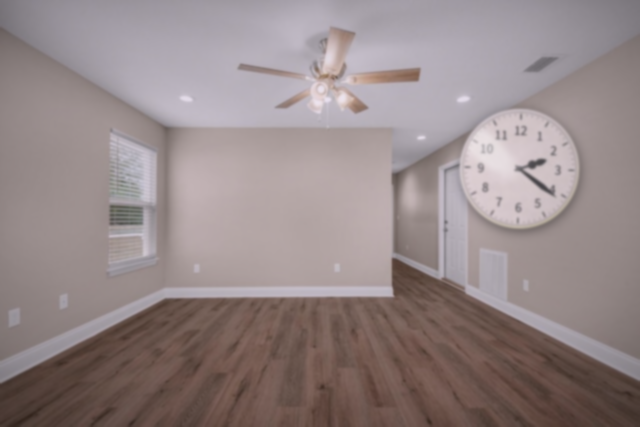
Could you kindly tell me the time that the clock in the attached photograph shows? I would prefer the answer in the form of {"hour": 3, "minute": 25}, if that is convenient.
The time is {"hour": 2, "minute": 21}
